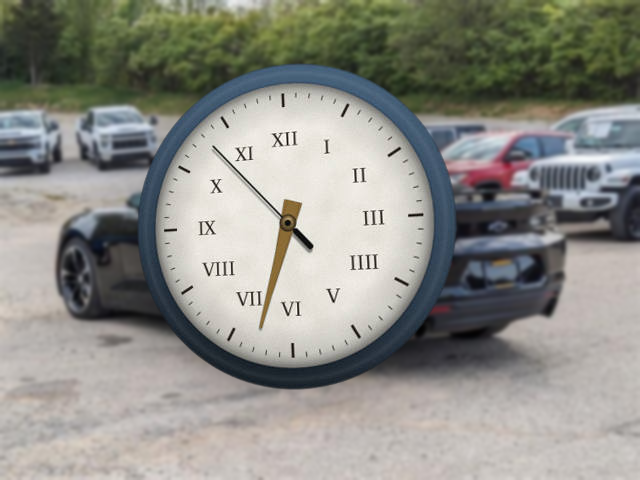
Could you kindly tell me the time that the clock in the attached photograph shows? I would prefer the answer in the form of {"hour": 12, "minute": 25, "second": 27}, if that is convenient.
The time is {"hour": 6, "minute": 32, "second": 53}
